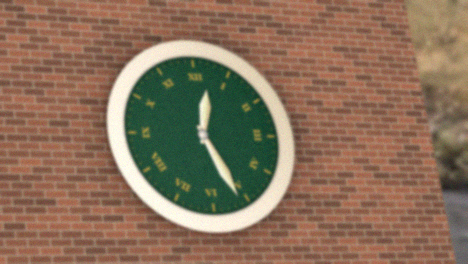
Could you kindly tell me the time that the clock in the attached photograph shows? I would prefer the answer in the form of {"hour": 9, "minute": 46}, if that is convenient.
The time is {"hour": 12, "minute": 26}
